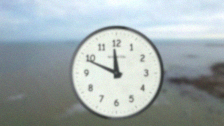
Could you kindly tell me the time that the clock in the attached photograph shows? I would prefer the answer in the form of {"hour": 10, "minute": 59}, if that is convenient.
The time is {"hour": 11, "minute": 49}
